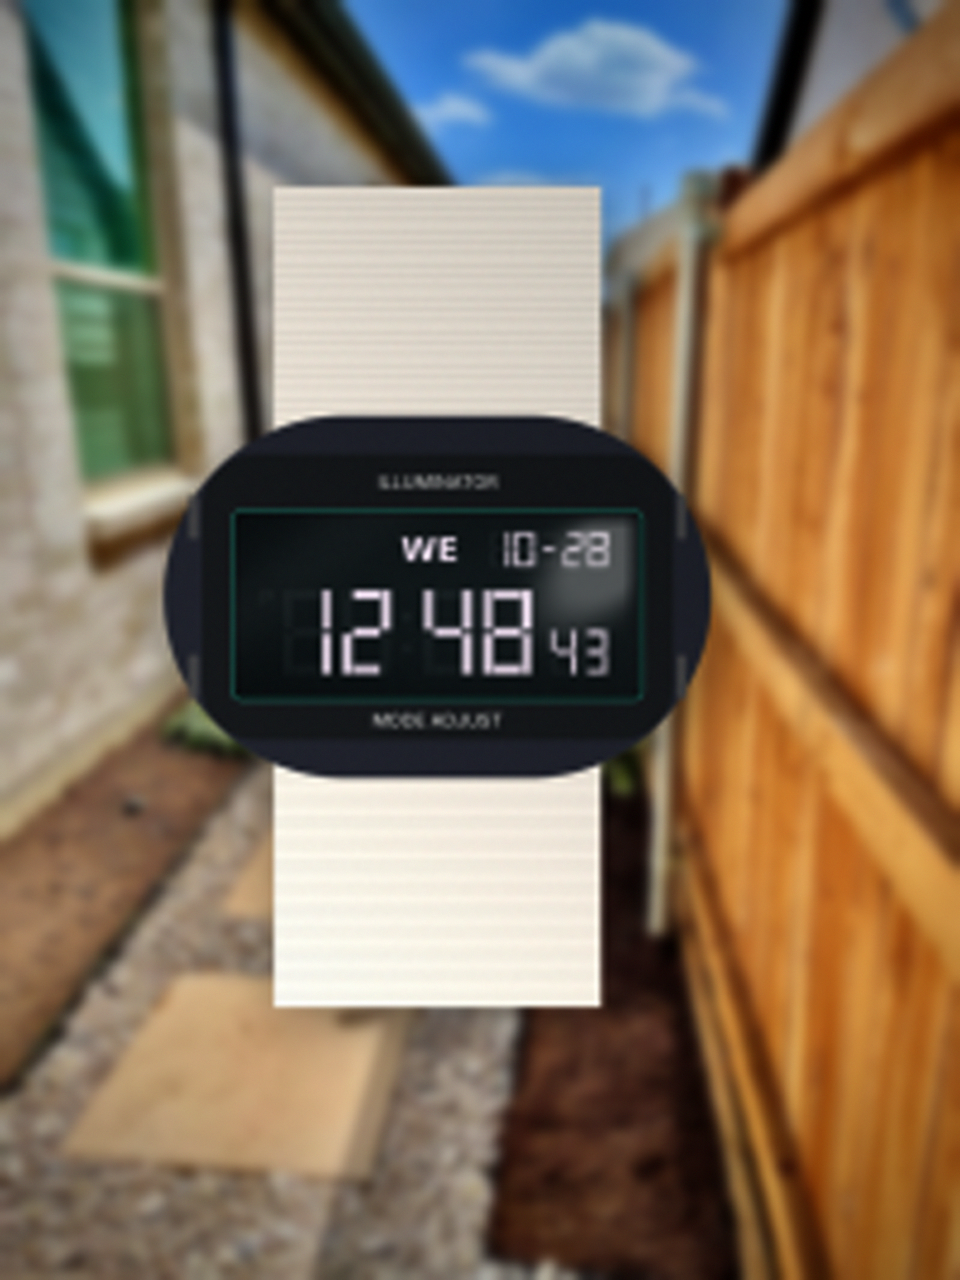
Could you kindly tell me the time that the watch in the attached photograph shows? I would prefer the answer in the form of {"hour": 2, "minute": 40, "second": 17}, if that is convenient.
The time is {"hour": 12, "minute": 48, "second": 43}
